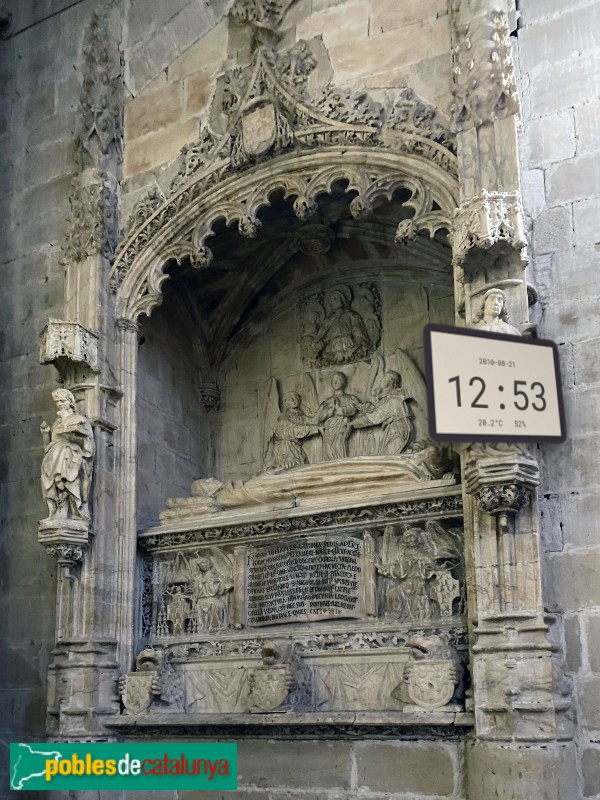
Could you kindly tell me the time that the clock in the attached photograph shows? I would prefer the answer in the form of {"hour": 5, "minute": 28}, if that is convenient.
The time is {"hour": 12, "minute": 53}
